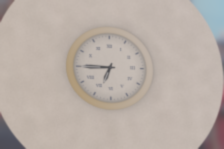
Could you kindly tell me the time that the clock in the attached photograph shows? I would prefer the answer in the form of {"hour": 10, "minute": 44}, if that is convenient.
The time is {"hour": 6, "minute": 45}
